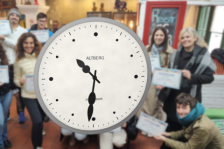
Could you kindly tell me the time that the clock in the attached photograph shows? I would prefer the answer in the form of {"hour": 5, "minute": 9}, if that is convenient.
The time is {"hour": 10, "minute": 31}
